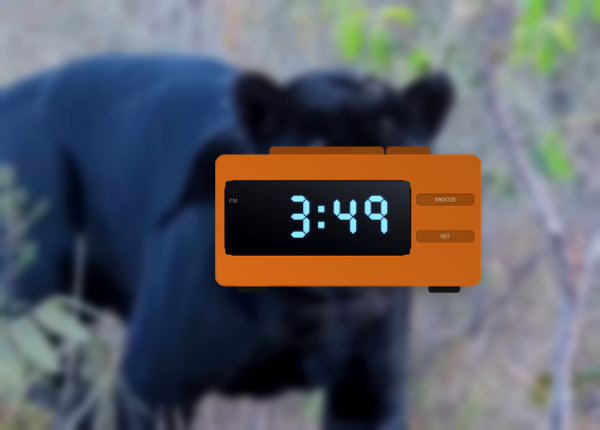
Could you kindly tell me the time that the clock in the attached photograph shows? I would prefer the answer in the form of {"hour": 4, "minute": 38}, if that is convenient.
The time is {"hour": 3, "minute": 49}
